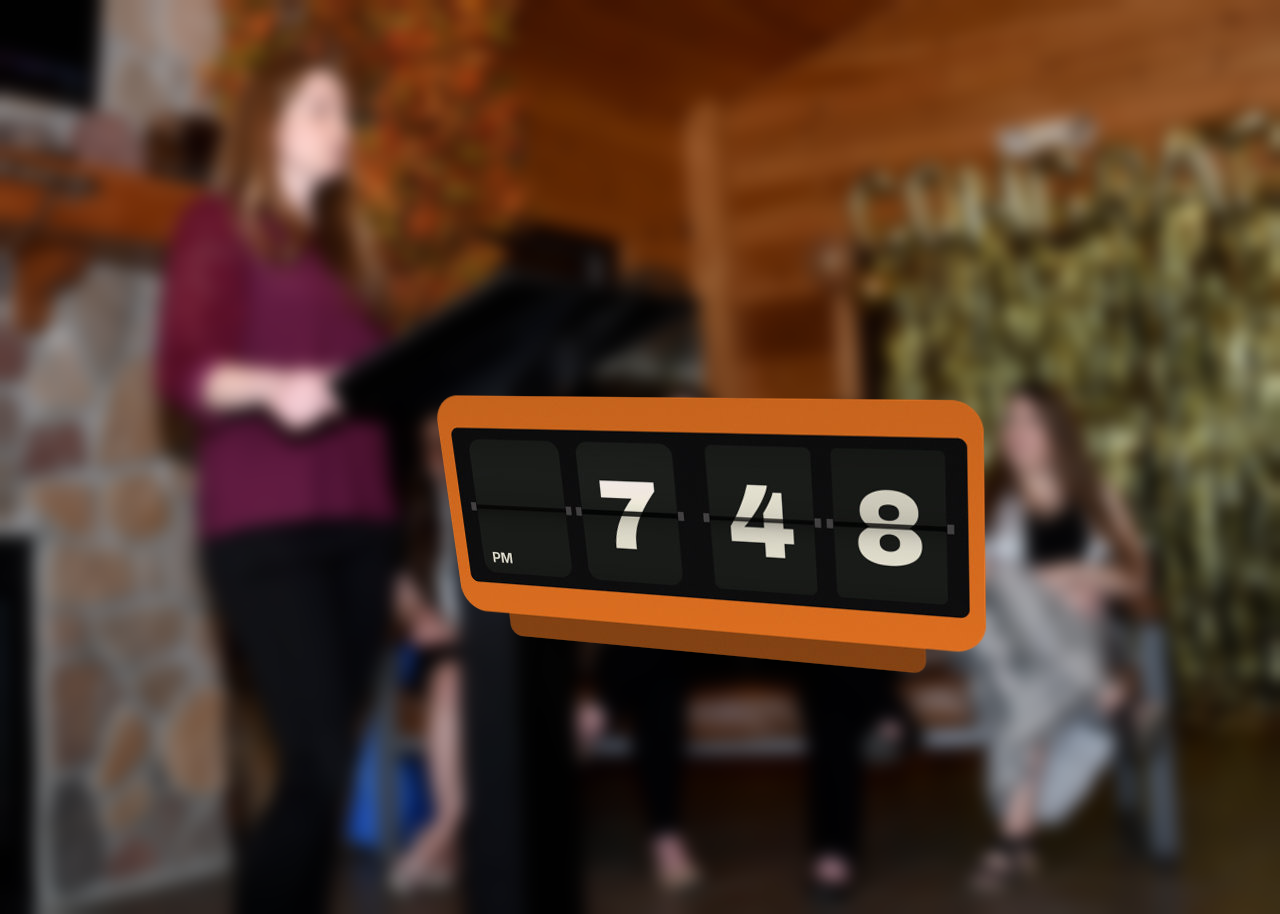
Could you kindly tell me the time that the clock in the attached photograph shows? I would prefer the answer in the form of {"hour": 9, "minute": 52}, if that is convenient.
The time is {"hour": 7, "minute": 48}
